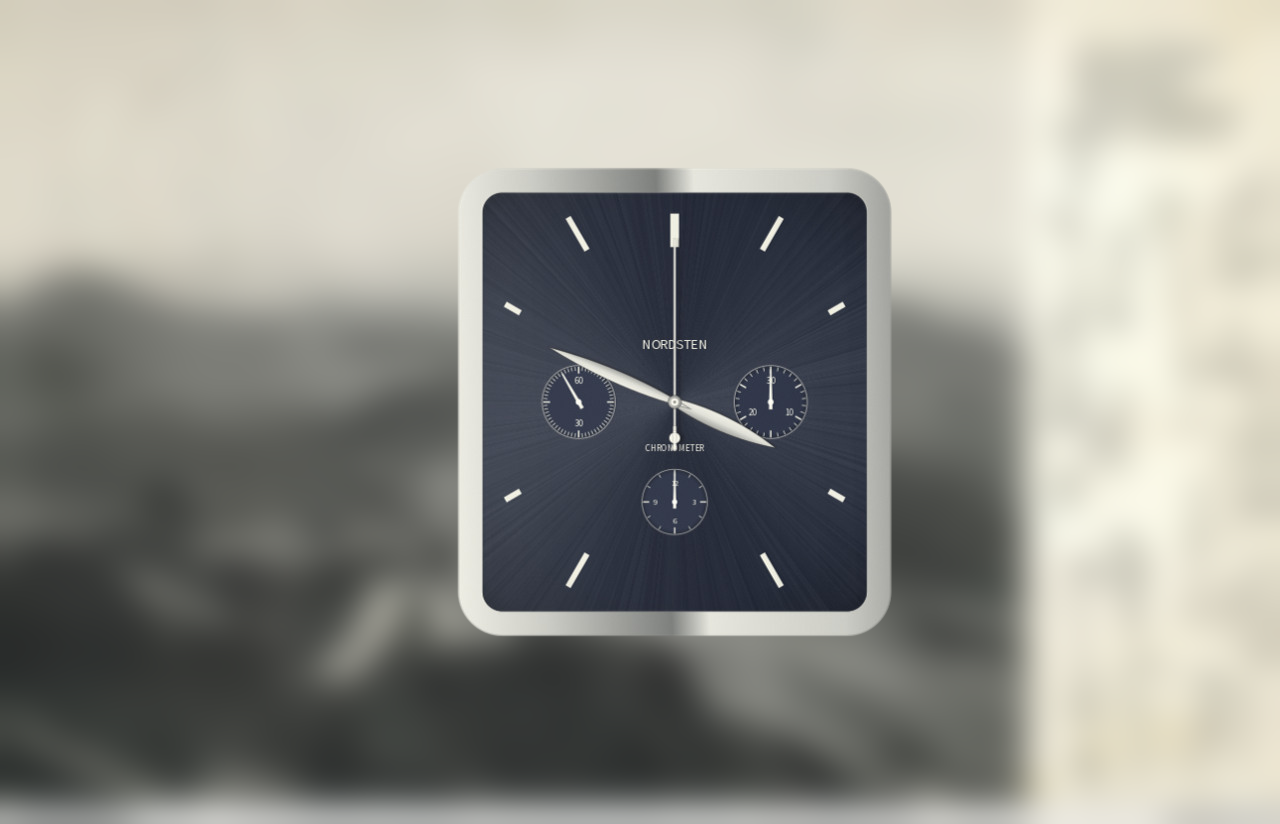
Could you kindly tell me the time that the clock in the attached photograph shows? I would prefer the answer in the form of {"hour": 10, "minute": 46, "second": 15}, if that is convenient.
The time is {"hour": 3, "minute": 48, "second": 55}
